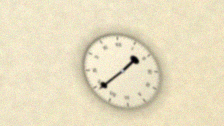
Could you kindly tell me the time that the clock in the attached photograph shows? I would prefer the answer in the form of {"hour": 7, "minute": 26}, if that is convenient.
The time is {"hour": 1, "minute": 39}
